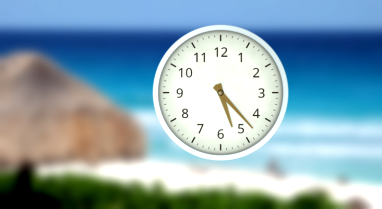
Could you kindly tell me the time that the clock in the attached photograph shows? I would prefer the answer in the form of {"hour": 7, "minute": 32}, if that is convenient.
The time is {"hour": 5, "minute": 23}
